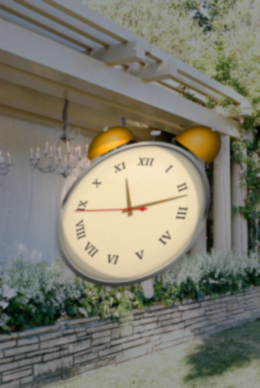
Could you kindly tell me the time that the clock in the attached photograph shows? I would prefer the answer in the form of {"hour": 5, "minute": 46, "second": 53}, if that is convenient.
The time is {"hour": 11, "minute": 11, "second": 44}
